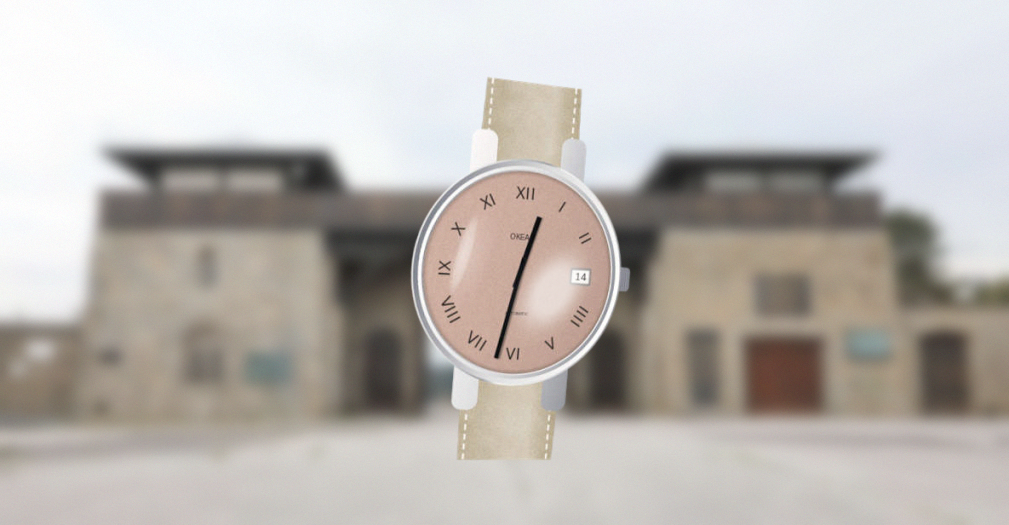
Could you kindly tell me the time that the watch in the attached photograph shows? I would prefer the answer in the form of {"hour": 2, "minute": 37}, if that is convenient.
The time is {"hour": 12, "minute": 32}
